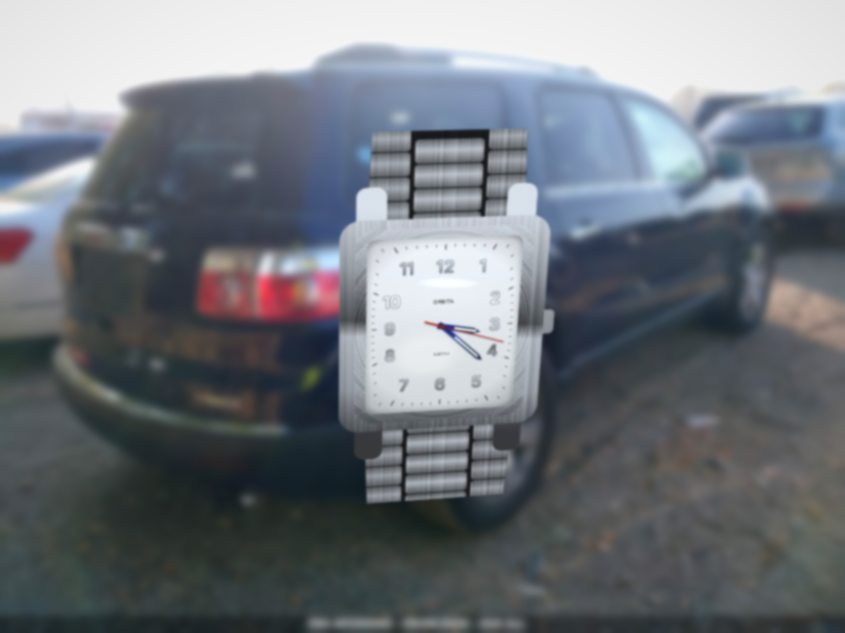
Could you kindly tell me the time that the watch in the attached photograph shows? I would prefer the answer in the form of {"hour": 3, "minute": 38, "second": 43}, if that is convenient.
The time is {"hour": 3, "minute": 22, "second": 18}
